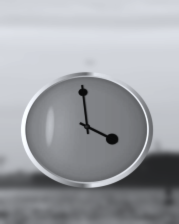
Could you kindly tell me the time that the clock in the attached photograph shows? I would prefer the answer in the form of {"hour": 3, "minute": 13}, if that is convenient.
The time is {"hour": 3, "minute": 59}
